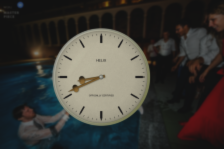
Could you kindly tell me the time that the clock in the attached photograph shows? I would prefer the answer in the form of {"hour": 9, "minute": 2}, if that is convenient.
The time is {"hour": 8, "minute": 41}
